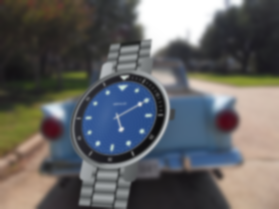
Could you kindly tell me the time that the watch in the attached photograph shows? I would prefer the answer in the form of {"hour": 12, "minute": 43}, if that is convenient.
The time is {"hour": 5, "minute": 10}
